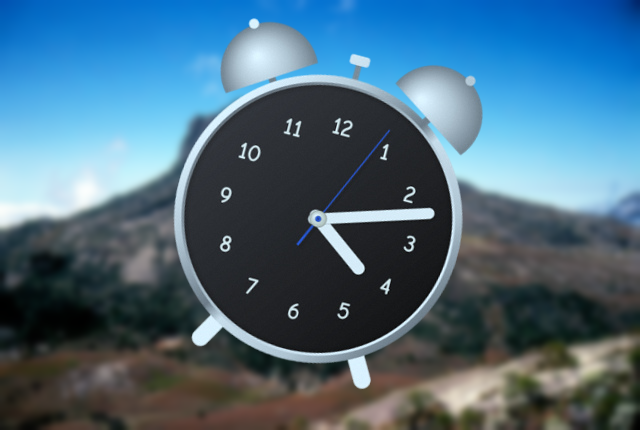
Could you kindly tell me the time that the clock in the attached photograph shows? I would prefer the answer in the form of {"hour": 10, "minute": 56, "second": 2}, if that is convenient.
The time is {"hour": 4, "minute": 12, "second": 4}
